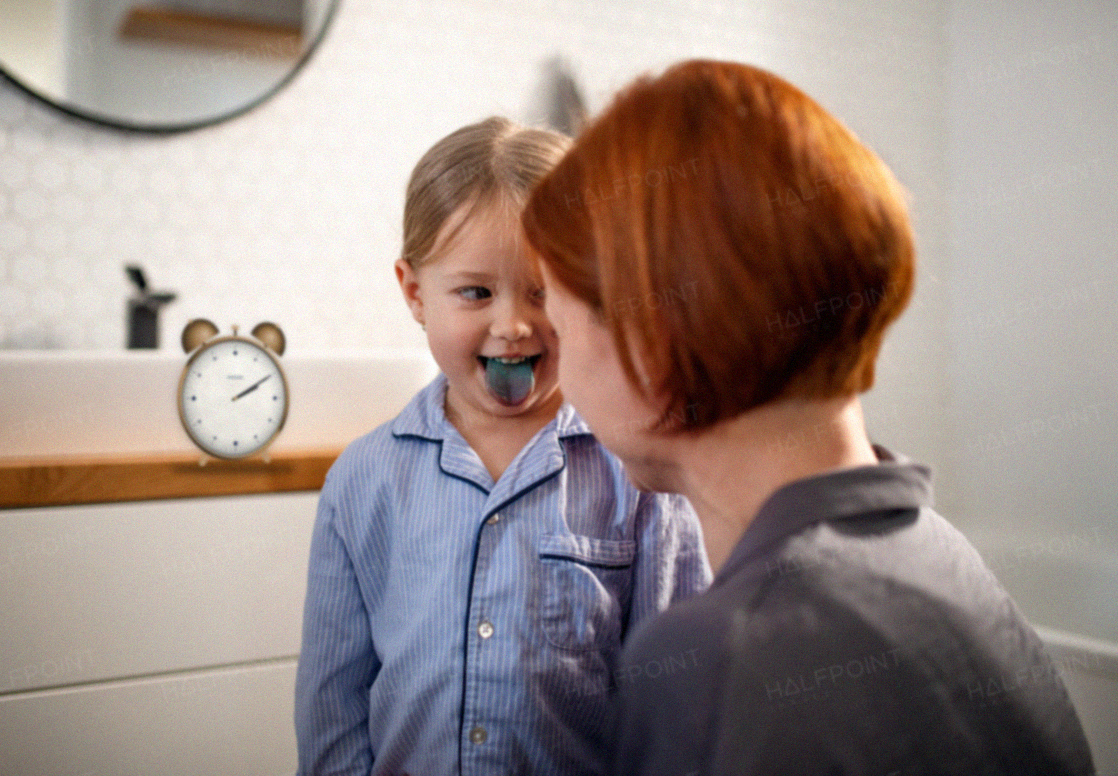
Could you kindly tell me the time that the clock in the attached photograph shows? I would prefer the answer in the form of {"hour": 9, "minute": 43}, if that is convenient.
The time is {"hour": 2, "minute": 10}
